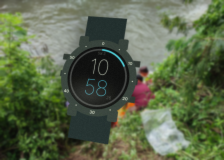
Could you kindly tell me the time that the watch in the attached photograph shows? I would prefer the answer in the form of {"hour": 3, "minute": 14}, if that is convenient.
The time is {"hour": 10, "minute": 58}
